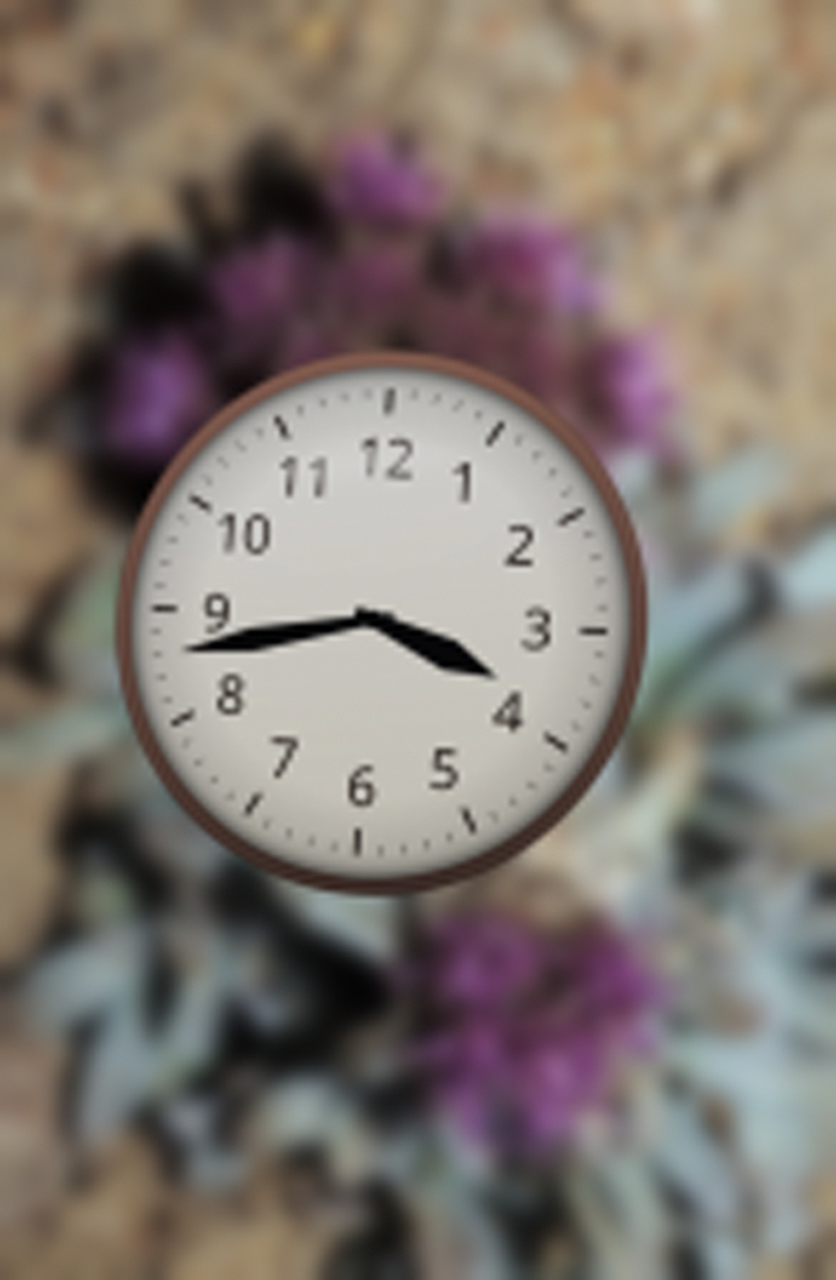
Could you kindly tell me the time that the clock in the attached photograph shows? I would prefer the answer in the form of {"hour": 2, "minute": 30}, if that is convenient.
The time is {"hour": 3, "minute": 43}
